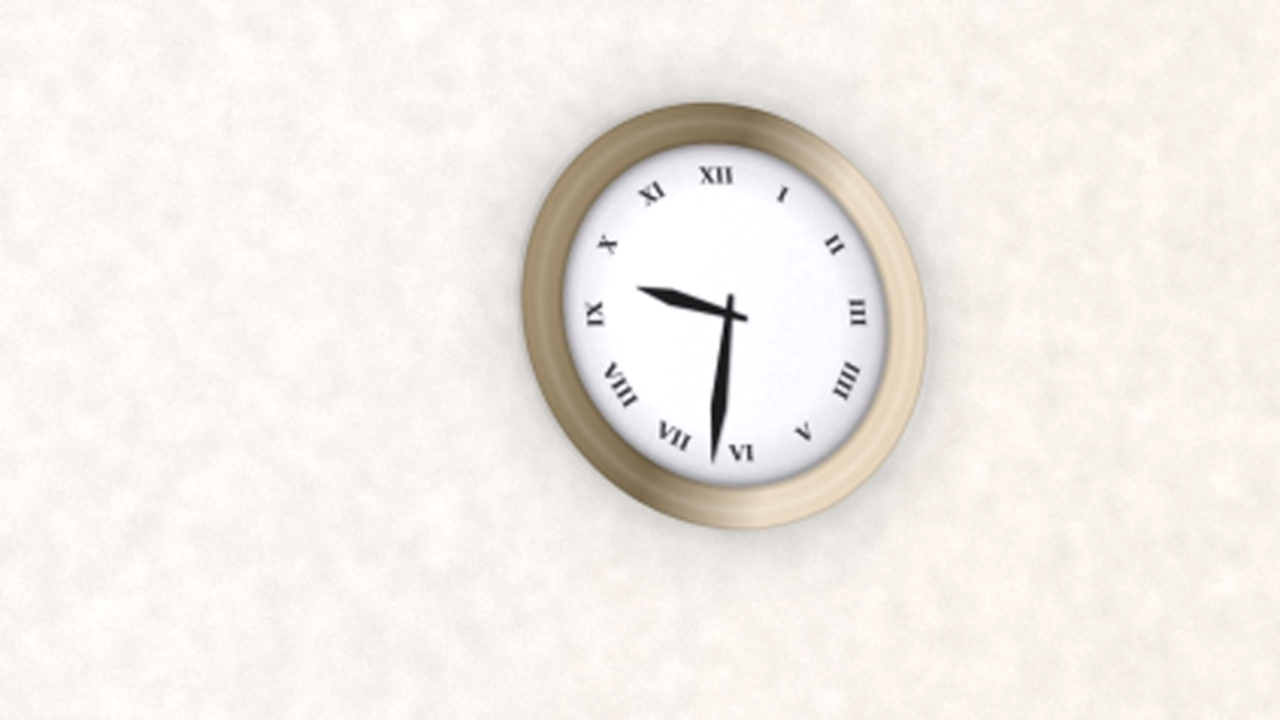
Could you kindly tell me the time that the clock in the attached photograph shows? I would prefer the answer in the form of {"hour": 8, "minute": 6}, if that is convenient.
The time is {"hour": 9, "minute": 32}
